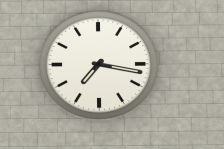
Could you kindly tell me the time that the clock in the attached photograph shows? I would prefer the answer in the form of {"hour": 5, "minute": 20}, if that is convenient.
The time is {"hour": 7, "minute": 17}
